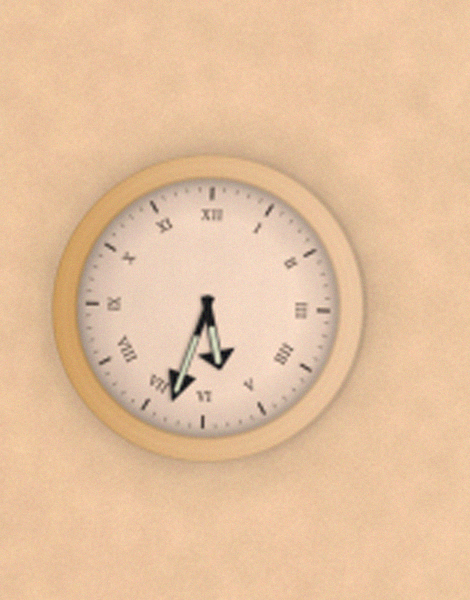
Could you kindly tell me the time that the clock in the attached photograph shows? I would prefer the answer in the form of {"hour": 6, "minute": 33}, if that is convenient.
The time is {"hour": 5, "minute": 33}
